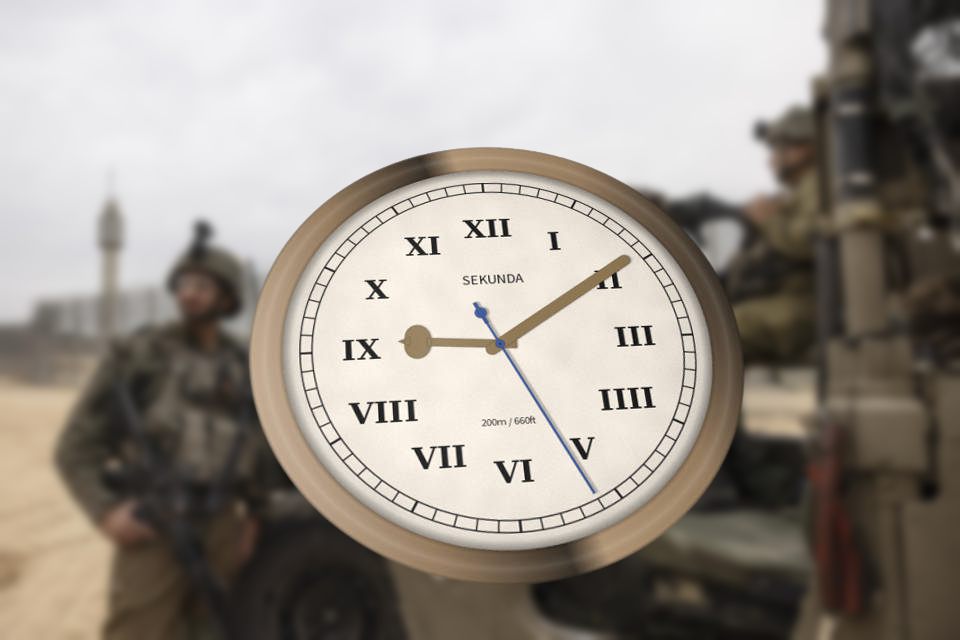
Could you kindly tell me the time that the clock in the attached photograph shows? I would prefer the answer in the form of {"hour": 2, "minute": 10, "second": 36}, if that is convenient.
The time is {"hour": 9, "minute": 9, "second": 26}
